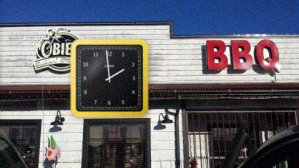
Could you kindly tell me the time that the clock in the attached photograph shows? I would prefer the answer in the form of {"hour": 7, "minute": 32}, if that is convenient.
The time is {"hour": 1, "minute": 59}
